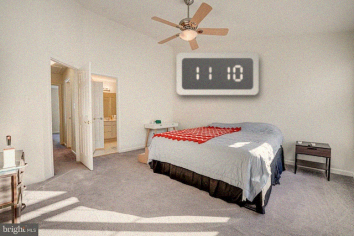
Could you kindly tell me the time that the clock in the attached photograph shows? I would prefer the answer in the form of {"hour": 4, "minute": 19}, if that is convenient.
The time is {"hour": 11, "minute": 10}
